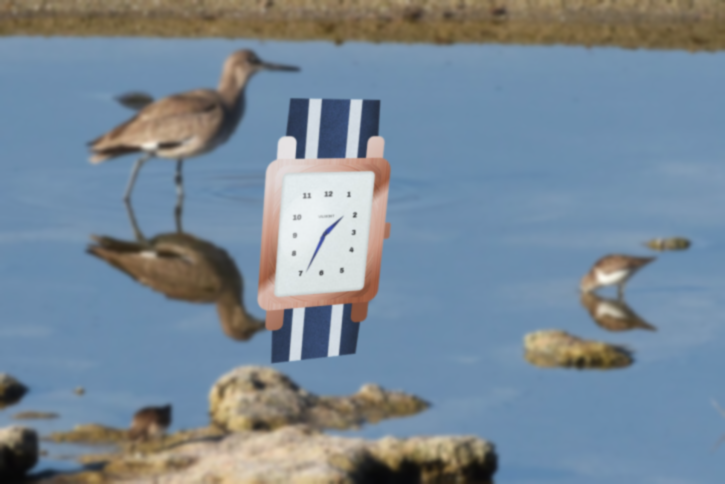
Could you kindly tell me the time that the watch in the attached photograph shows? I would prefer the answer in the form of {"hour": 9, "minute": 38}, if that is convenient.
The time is {"hour": 1, "minute": 34}
